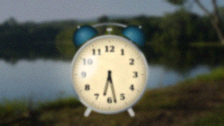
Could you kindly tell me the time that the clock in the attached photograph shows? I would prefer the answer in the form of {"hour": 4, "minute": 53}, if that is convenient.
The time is {"hour": 6, "minute": 28}
